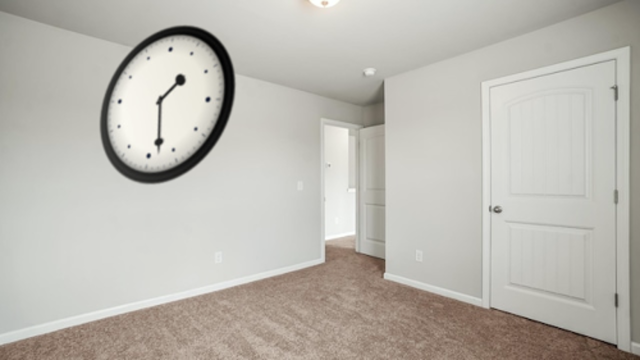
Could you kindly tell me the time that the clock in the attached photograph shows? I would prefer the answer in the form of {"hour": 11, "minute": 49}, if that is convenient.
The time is {"hour": 1, "minute": 28}
